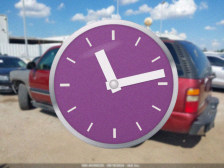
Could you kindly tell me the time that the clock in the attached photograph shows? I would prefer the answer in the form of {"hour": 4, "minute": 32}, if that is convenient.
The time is {"hour": 11, "minute": 13}
